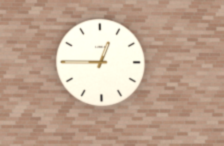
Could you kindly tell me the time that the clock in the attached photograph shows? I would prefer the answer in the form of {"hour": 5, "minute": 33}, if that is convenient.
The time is {"hour": 12, "minute": 45}
